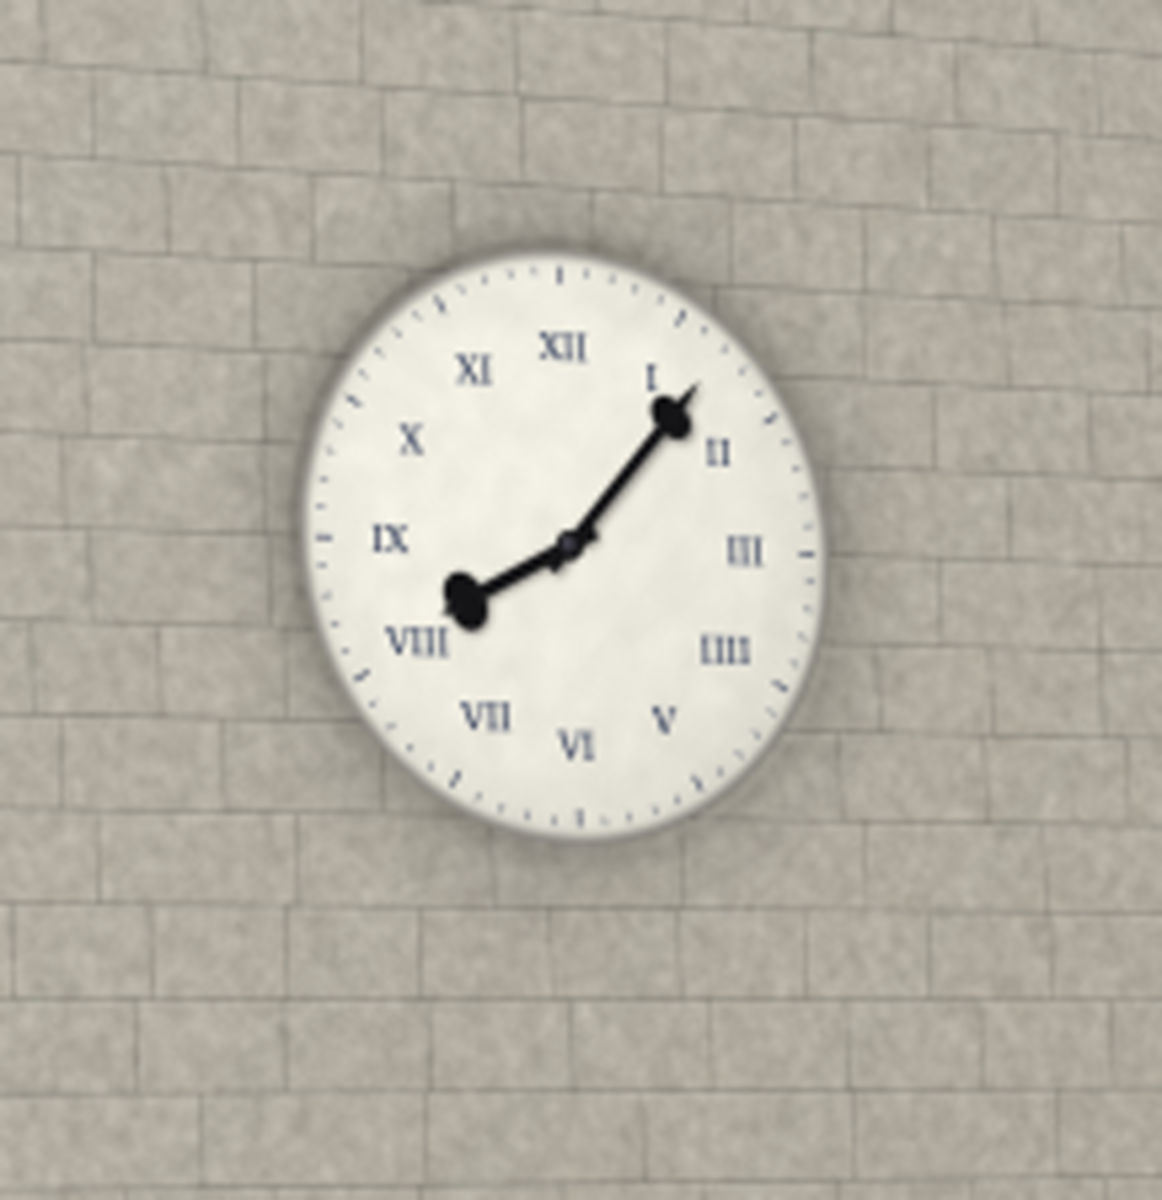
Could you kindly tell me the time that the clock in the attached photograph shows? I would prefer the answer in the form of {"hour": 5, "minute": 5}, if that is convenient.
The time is {"hour": 8, "minute": 7}
